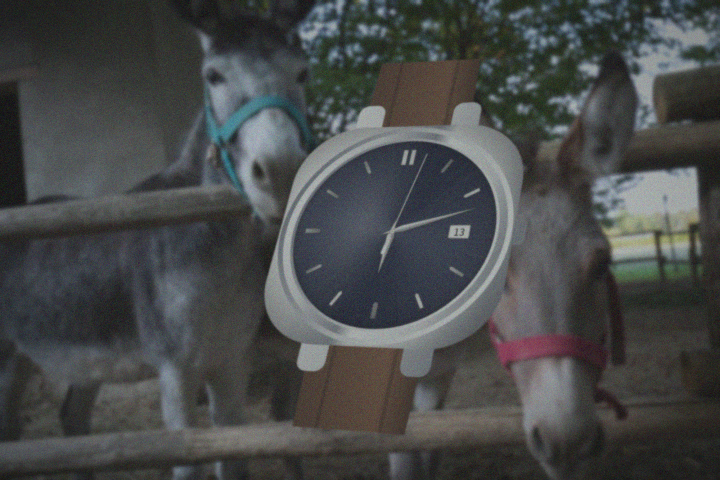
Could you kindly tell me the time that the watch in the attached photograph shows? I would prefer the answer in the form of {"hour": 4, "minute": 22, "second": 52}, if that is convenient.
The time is {"hour": 6, "minute": 12, "second": 2}
